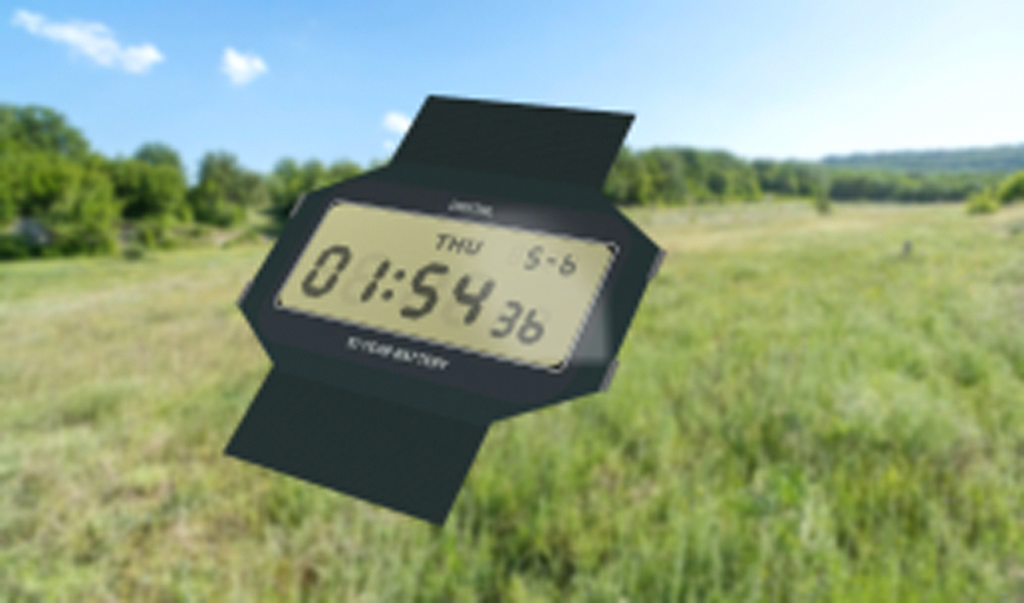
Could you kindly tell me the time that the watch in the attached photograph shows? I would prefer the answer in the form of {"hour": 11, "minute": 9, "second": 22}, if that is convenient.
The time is {"hour": 1, "minute": 54, "second": 36}
